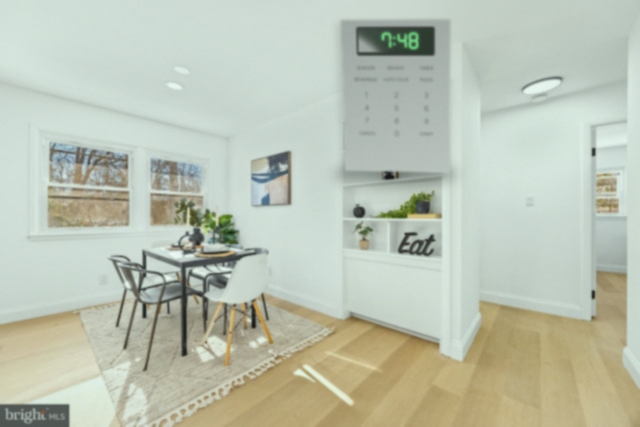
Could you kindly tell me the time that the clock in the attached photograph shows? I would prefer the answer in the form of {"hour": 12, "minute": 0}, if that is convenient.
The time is {"hour": 7, "minute": 48}
